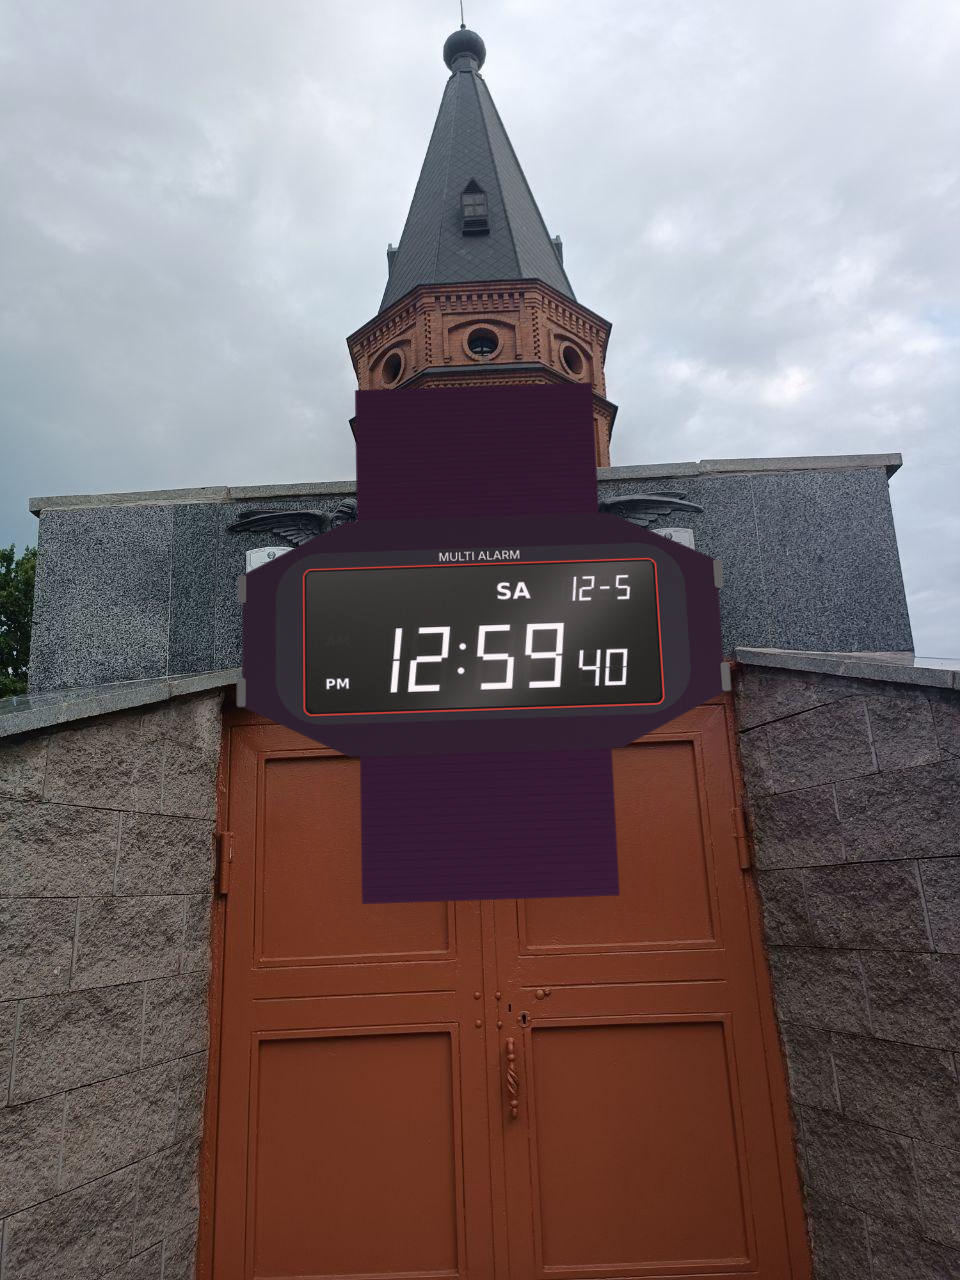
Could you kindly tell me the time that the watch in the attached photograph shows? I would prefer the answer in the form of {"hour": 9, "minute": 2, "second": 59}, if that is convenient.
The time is {"hour": 12, "minute": 59, "second": 40}
